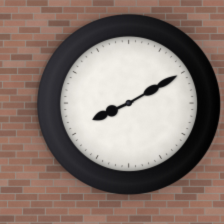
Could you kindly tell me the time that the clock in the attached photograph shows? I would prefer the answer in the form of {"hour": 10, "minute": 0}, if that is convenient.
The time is {"hour": 8, "minute": 10}
